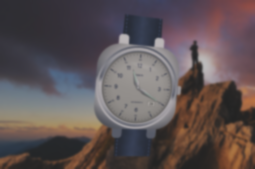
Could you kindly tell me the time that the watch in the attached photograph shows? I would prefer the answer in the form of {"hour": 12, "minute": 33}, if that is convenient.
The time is {"hour": 11, "minute": 20}
